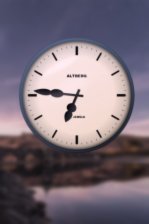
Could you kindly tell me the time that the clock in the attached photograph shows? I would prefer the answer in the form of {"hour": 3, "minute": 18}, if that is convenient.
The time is {"hour": 6, "minute": 46}
